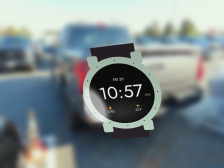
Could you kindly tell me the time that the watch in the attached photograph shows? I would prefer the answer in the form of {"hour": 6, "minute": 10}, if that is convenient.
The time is {"hour": 10, "minute": 57}
